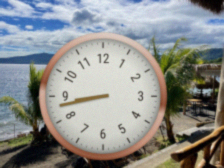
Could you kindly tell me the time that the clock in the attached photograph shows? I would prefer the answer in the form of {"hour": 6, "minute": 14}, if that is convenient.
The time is {"hour": 8, "minute": 43}
